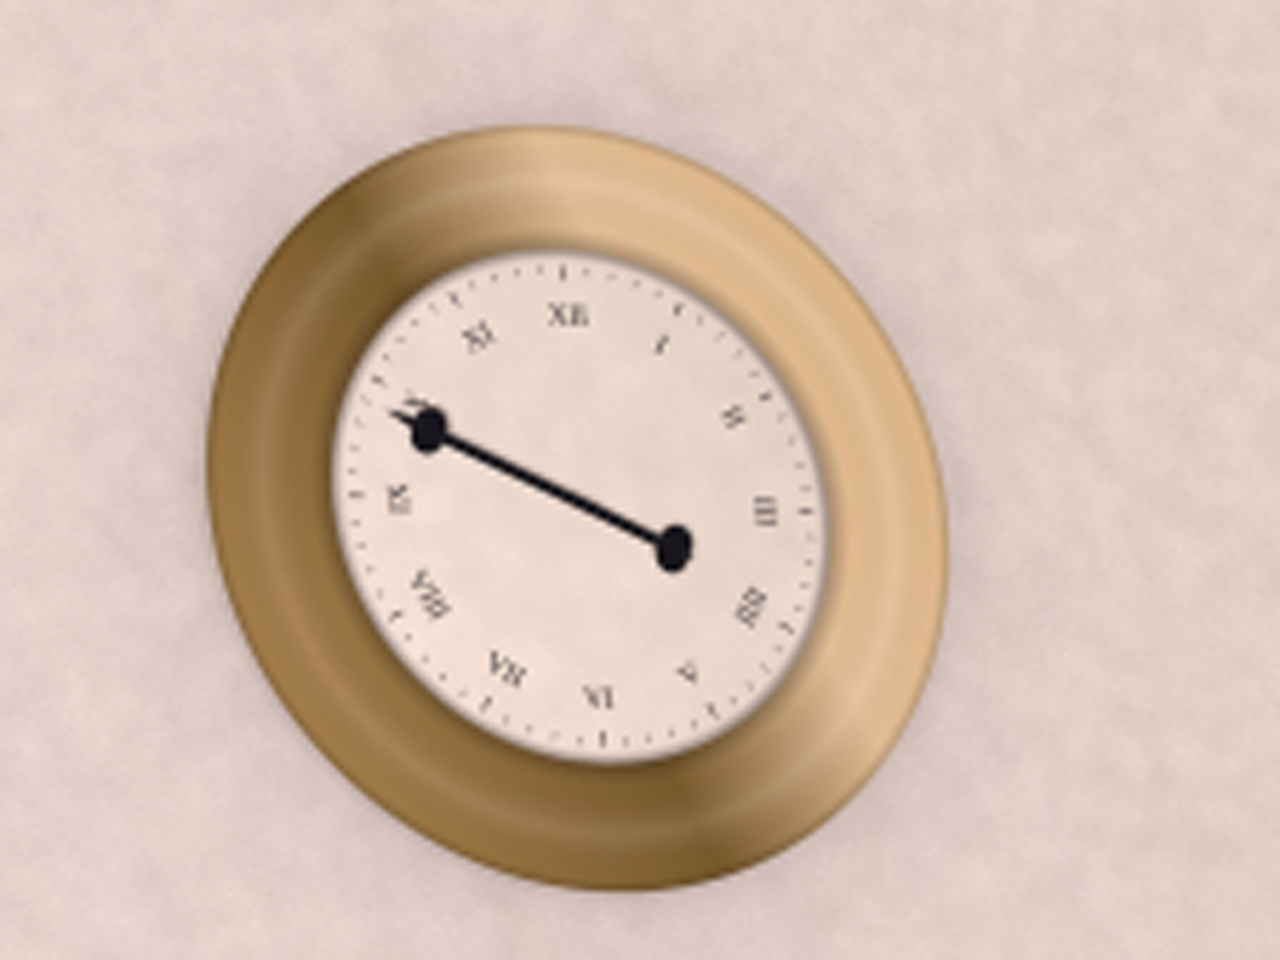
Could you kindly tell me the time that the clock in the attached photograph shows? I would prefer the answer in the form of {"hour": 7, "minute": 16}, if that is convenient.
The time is {"hour": 3, "minute": 49}
